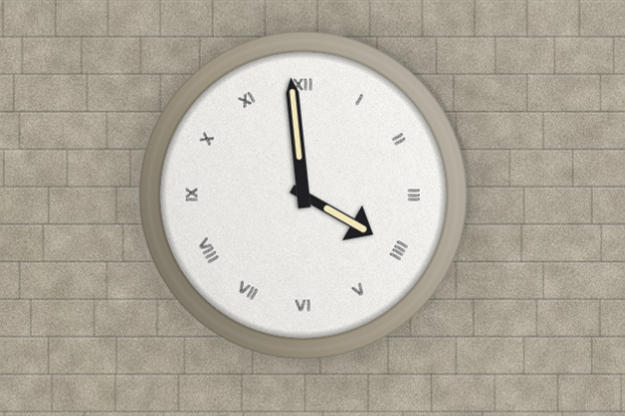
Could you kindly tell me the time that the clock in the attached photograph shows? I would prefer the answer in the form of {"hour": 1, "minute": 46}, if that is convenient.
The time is {"hour": 3, "minute": 59}
